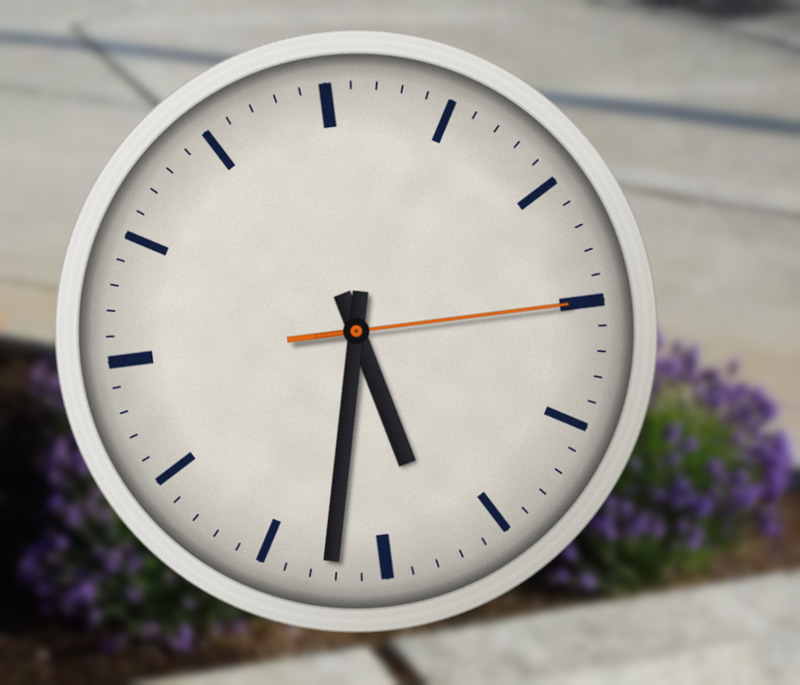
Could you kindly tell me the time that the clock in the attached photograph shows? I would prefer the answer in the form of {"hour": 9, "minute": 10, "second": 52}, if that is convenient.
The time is {"hour": 5, "minute": 32, "second": 15}
